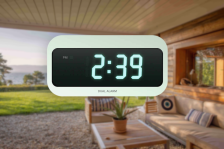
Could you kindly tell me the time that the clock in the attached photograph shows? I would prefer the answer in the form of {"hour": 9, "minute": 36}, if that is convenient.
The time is {"hour": 2, "minute": 39}
